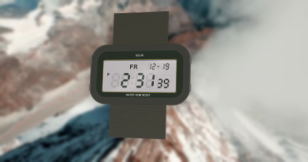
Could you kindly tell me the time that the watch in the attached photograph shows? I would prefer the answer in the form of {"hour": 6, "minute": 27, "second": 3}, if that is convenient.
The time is {"hour": 2, "minute": 31, "second": 39}
